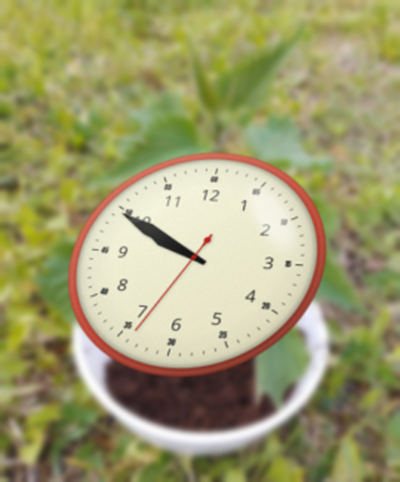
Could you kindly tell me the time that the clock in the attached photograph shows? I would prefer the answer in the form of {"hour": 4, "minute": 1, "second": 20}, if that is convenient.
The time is {"hour": 9, "minute": 49, "second": 34}
